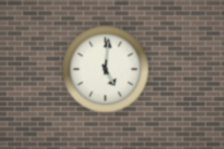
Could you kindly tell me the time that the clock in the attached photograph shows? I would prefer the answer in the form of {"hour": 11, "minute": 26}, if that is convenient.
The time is {"hour": 5, "minute": 1}
